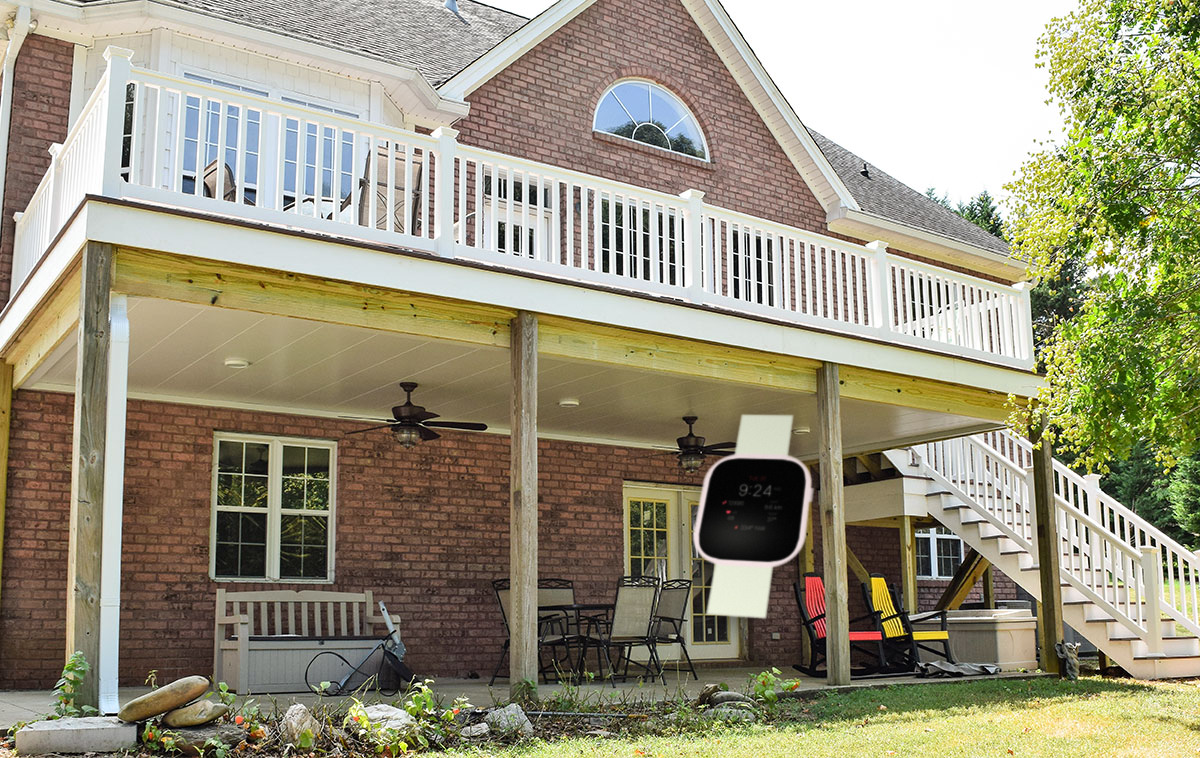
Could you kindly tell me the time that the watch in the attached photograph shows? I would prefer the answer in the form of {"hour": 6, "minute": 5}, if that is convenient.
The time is {"hour": 9, "minute": 24}
